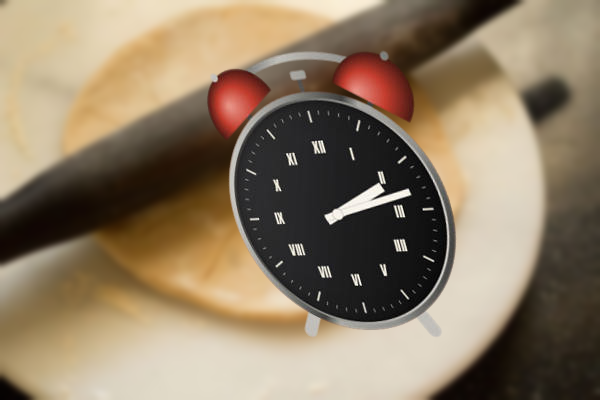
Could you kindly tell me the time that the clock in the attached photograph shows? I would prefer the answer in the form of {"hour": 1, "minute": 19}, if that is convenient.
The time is {"hour": 2, "minute": 13}
